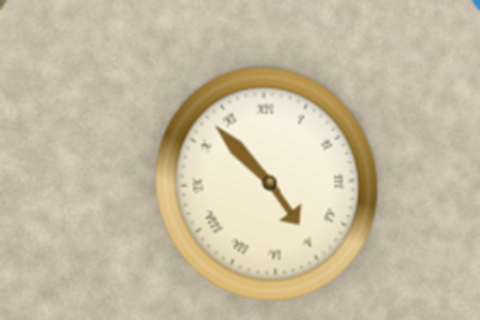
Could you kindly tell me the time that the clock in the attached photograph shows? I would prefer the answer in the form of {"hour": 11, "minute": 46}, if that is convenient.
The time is {"hour": 4, "minute": 53}
